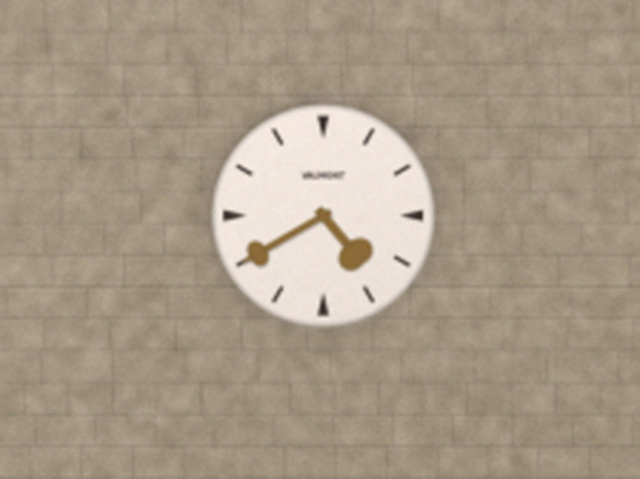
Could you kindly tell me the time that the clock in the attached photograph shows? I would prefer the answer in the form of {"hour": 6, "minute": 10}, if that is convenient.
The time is {"hour": 4, "minute": 40}
